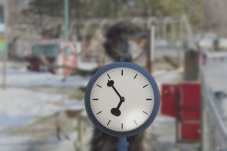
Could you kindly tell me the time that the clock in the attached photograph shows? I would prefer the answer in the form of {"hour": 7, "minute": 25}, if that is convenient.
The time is {"hour": 6, "minute": 54}
